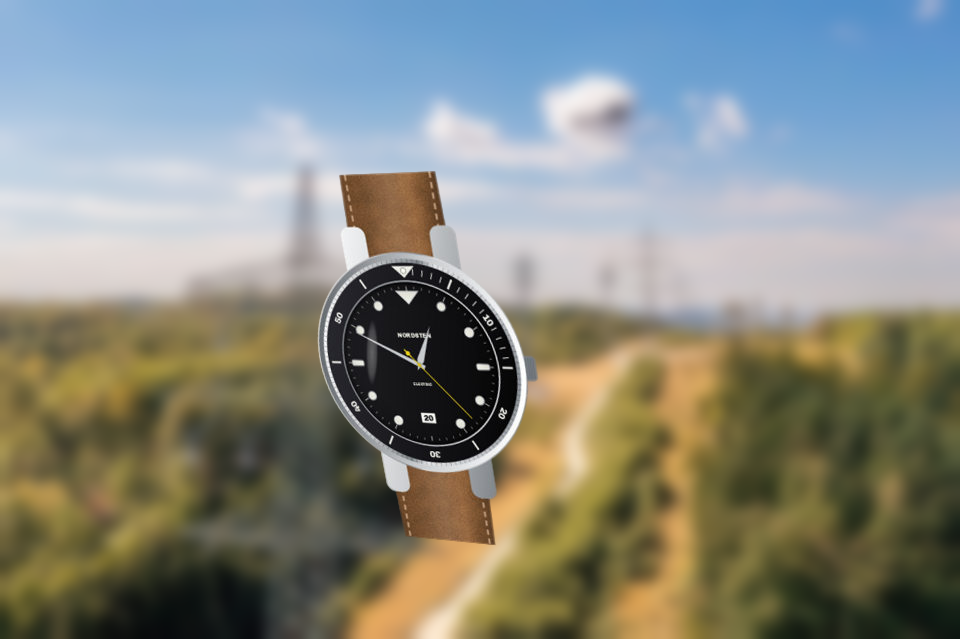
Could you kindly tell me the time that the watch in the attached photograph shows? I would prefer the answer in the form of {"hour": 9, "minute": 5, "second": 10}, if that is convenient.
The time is {"hour": 12, "minute": 49, "second": 23}
